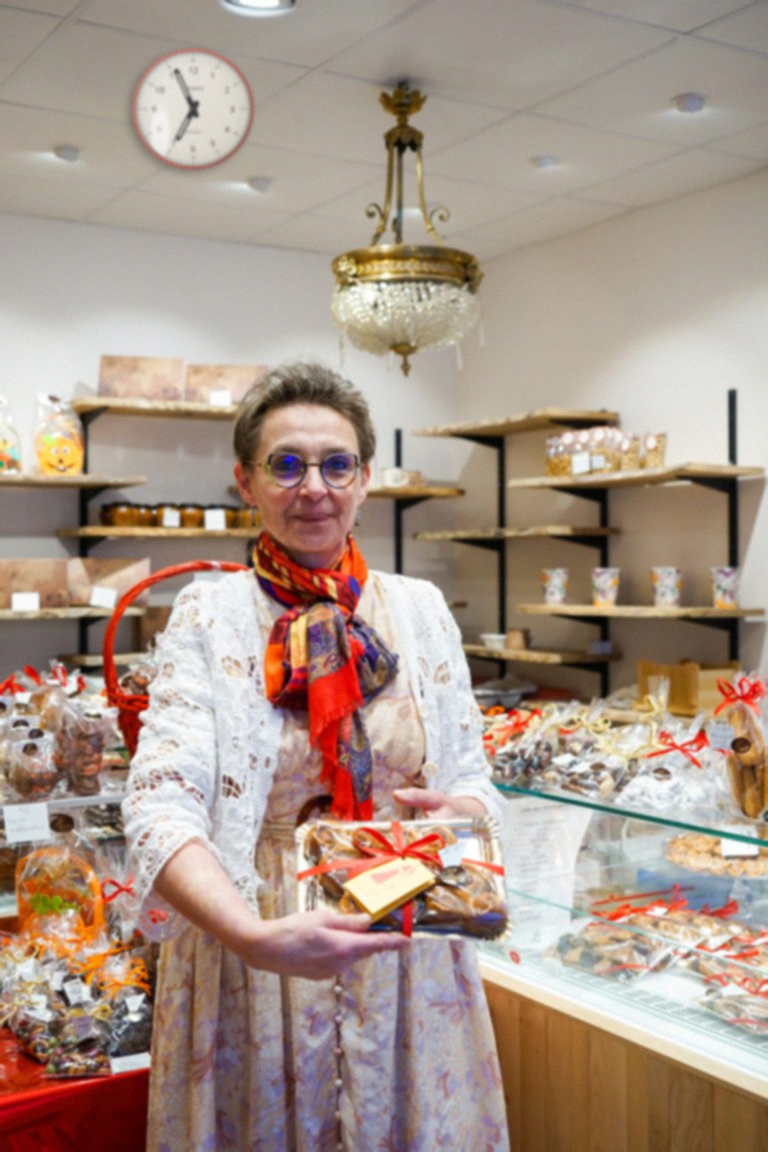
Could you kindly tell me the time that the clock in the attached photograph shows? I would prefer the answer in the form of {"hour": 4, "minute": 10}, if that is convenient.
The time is {"hour": 6, "minute": 56}
